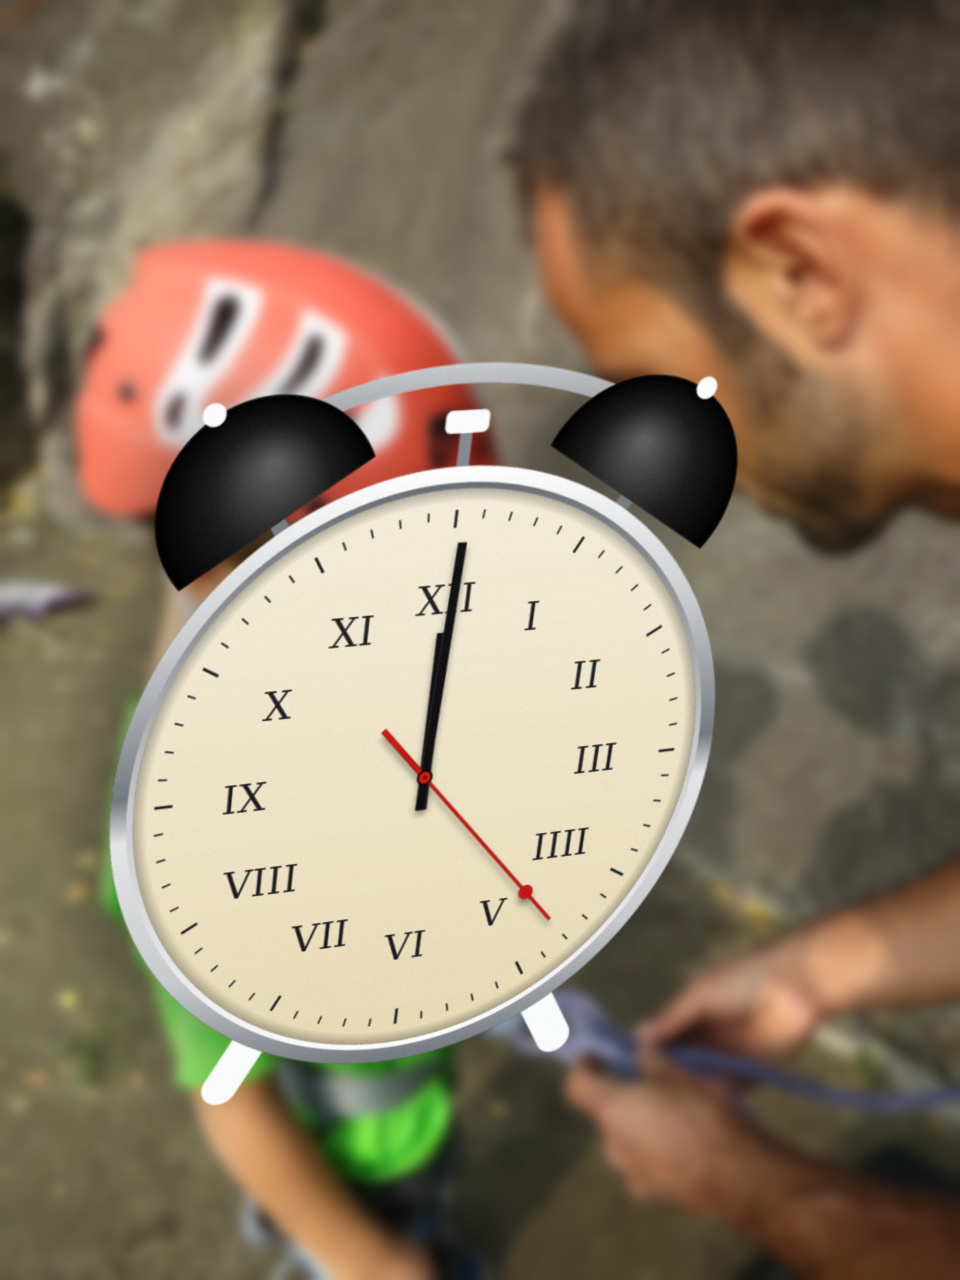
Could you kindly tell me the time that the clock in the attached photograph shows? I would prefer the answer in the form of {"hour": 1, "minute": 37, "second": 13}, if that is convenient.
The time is {"hour": 12, "minute": 0, "second": 23}
